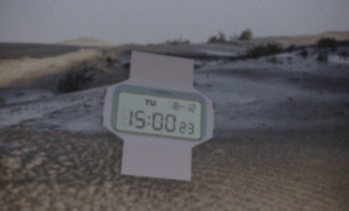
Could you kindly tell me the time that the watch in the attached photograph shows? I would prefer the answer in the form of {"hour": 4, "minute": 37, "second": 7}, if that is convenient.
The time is {"hour": 15, "minute": 0, "second": 23}
